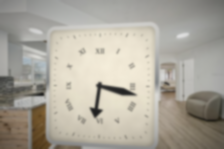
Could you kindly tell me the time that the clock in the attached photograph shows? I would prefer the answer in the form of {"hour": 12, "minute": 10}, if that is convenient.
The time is {"hour": 6, "minute": 17}
